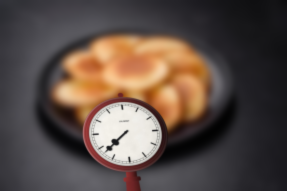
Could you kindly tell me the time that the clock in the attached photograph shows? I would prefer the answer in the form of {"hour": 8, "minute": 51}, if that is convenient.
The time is {"hour": 7, "minute": 38}
